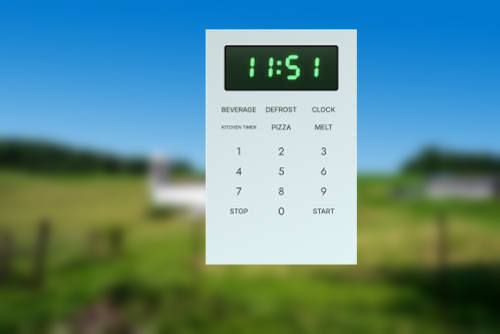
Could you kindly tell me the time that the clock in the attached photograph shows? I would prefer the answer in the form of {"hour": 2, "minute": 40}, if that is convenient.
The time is {"hour": 11, "minute": 51}
